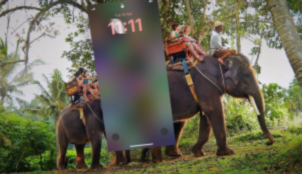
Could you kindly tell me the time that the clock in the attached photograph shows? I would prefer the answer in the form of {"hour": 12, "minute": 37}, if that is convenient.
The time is {"hour": 11, "minute": 11}
